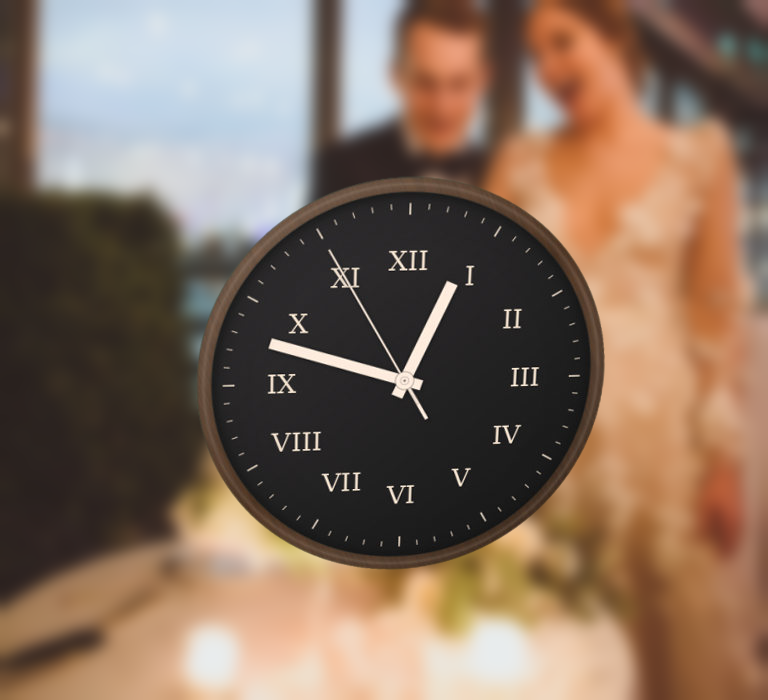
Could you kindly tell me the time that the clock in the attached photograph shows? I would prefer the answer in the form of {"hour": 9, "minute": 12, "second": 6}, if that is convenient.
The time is {"hour": 12, "minute": 47, "second": 55}
